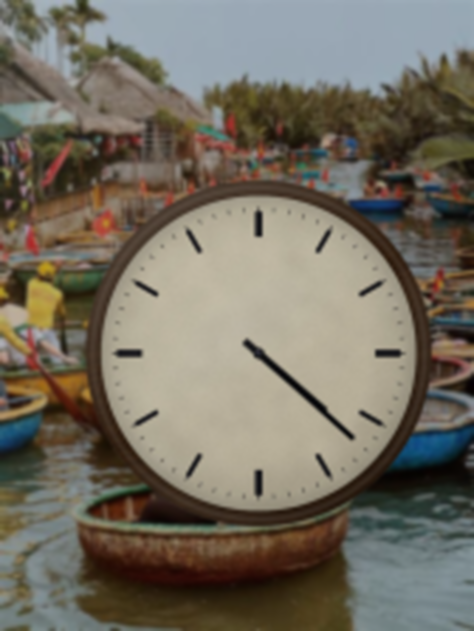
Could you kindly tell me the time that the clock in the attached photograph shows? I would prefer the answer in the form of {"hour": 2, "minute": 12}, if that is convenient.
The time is {"hour": 4, "minute": 22}
